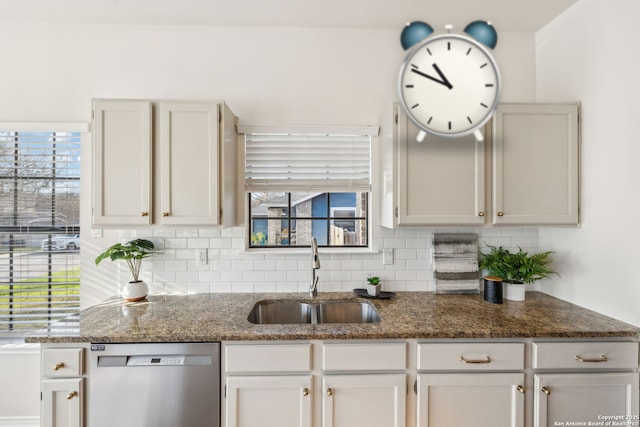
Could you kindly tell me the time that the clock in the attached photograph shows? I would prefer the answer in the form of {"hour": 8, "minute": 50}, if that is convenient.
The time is {"hour": 10, "minute": 49}
